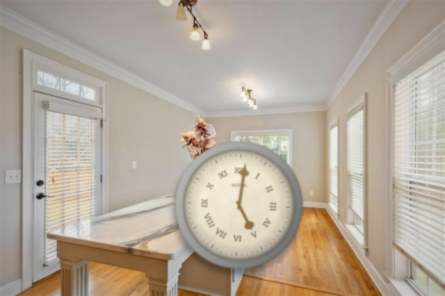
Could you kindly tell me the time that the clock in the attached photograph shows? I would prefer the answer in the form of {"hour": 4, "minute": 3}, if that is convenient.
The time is {"hour": 5, "minute": 1}
